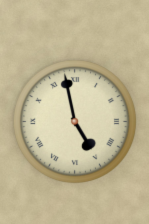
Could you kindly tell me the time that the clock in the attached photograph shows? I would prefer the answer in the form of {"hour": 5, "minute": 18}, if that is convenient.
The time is {"hour": 4, "minute": 58}
